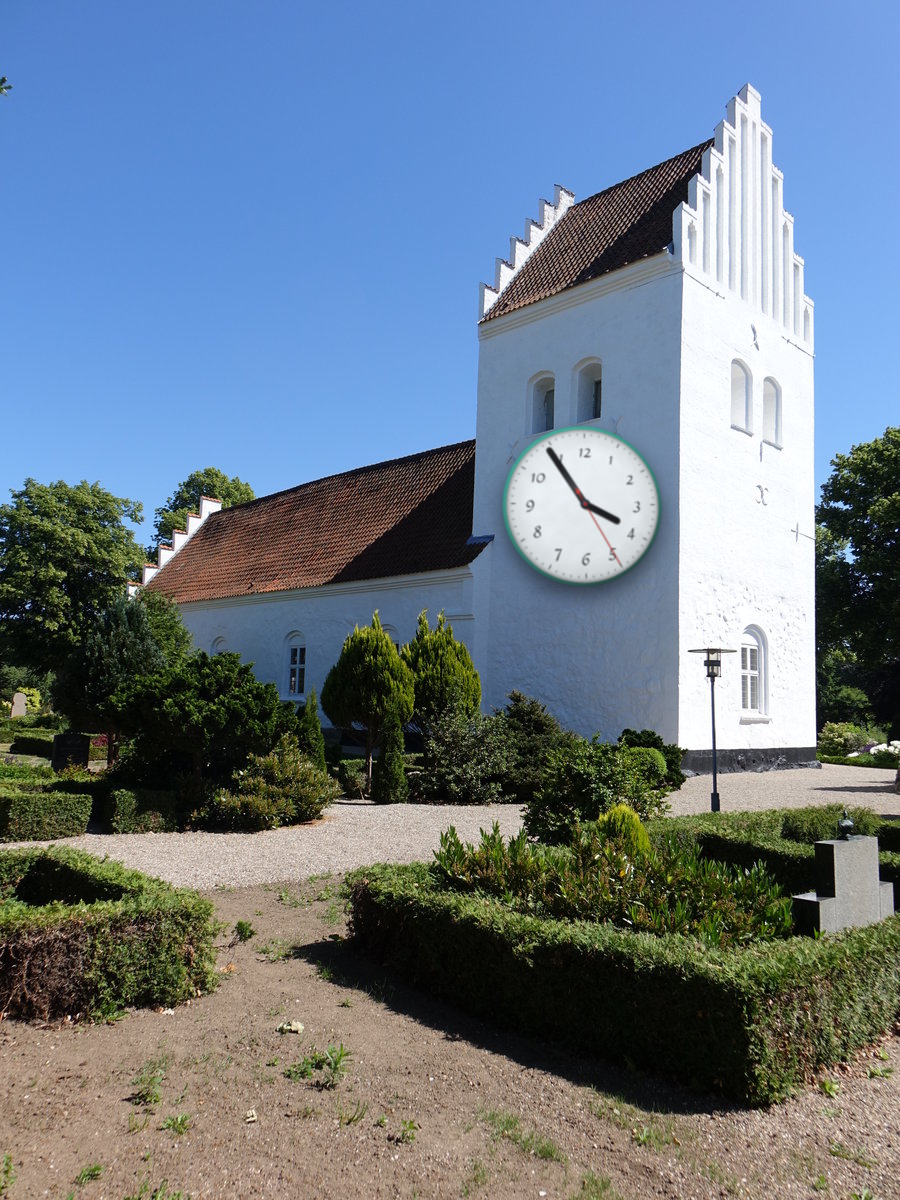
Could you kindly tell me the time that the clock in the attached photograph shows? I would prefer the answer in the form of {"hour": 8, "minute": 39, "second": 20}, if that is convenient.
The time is {"hour": 3, "minute": 54, "second": 25}
